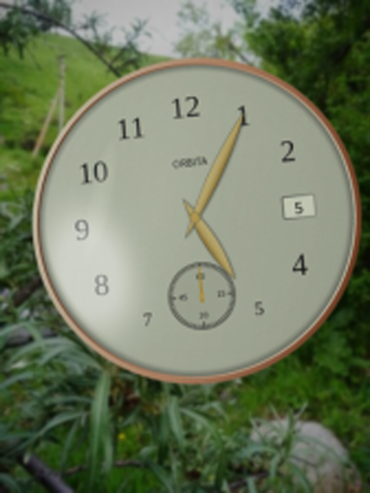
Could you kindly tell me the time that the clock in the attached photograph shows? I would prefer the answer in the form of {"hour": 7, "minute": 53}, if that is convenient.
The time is {"hour": 5, "minute": 5}
